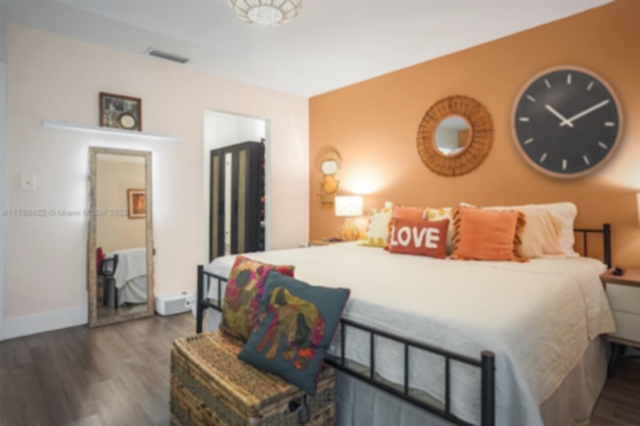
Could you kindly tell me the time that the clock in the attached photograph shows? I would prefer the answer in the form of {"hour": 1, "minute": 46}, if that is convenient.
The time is {"hour": 10, "minute": 10}
